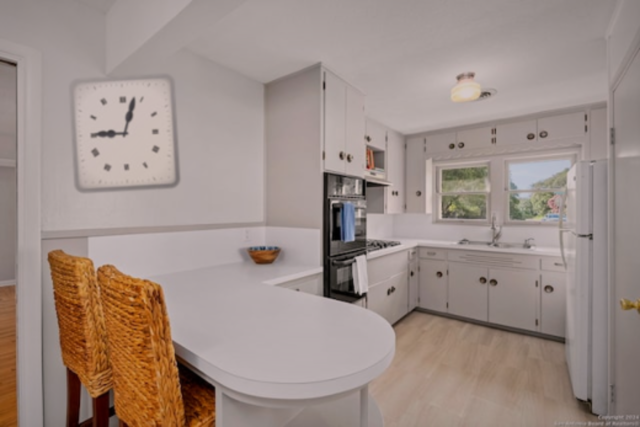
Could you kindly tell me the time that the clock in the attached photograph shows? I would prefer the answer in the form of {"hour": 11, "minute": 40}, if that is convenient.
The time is {"hour": 9, "minute": 3}
